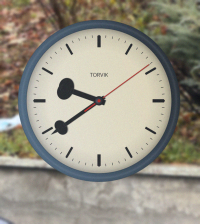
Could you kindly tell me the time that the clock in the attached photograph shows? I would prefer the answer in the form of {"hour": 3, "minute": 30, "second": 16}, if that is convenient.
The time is {"hour": 9, "minute": 39, "second": 9}
